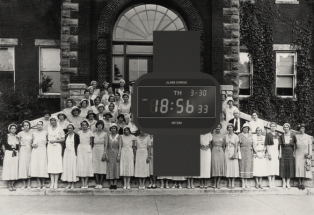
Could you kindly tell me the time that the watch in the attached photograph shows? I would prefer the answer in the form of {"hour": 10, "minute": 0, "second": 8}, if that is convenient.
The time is {"hour": 18, "minute": 56, "second": 33}
